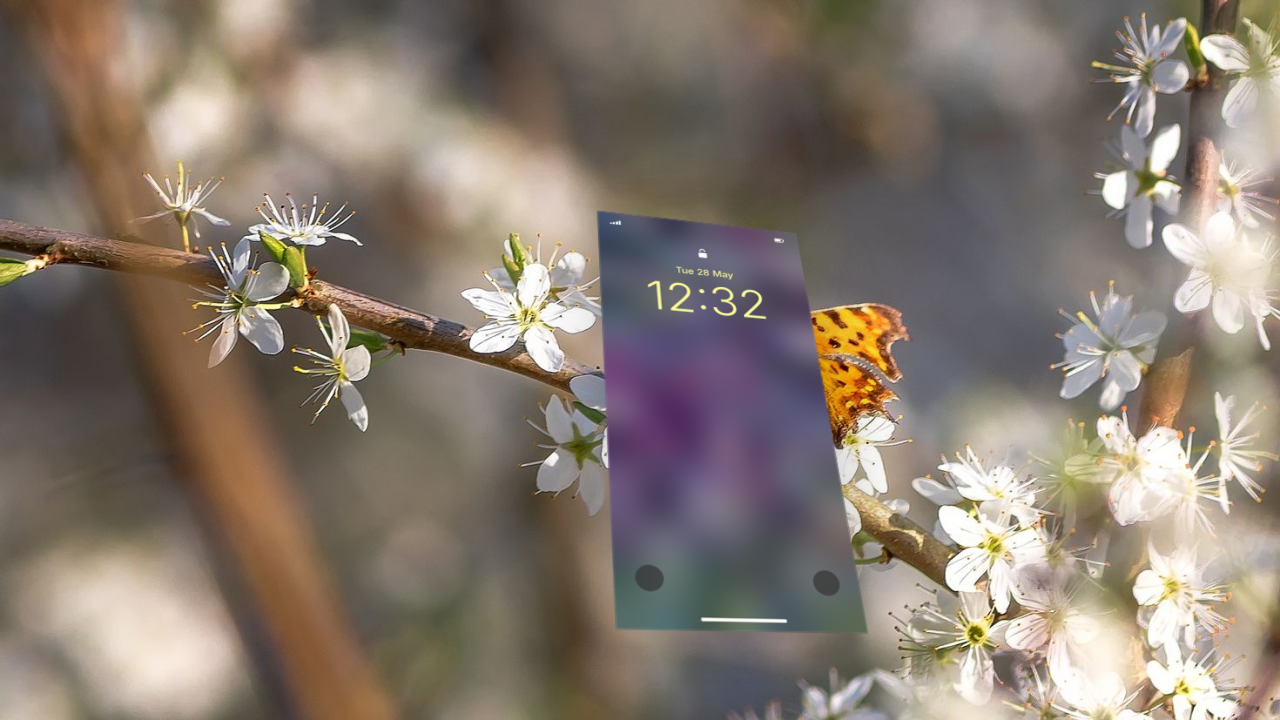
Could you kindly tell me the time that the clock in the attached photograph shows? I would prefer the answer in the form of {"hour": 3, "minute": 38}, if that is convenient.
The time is {"hour": 12, "minute": 32}
